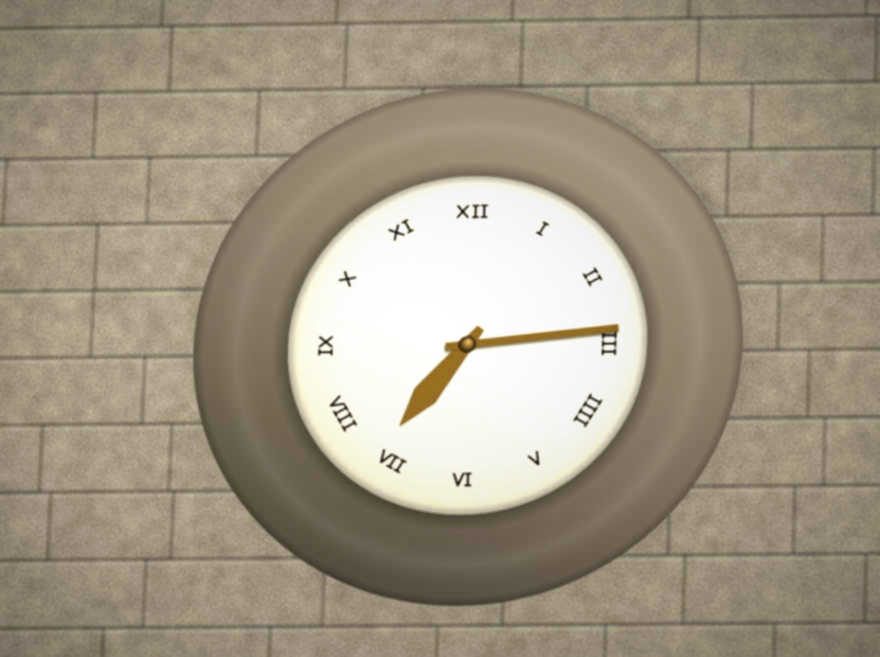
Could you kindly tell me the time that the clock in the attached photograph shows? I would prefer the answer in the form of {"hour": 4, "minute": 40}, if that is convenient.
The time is {"hour": 7, "minute": 14}
